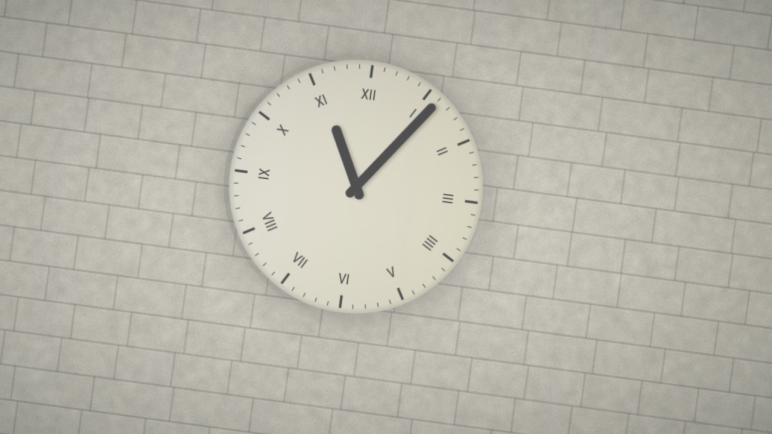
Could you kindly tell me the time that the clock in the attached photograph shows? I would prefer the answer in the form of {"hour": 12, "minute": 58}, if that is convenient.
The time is {"hour": 11, "minute": 6}
